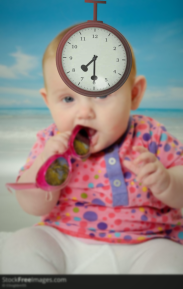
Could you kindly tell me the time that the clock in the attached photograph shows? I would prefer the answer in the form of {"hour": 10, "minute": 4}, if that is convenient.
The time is {"hour": 7, "minute": 30}
